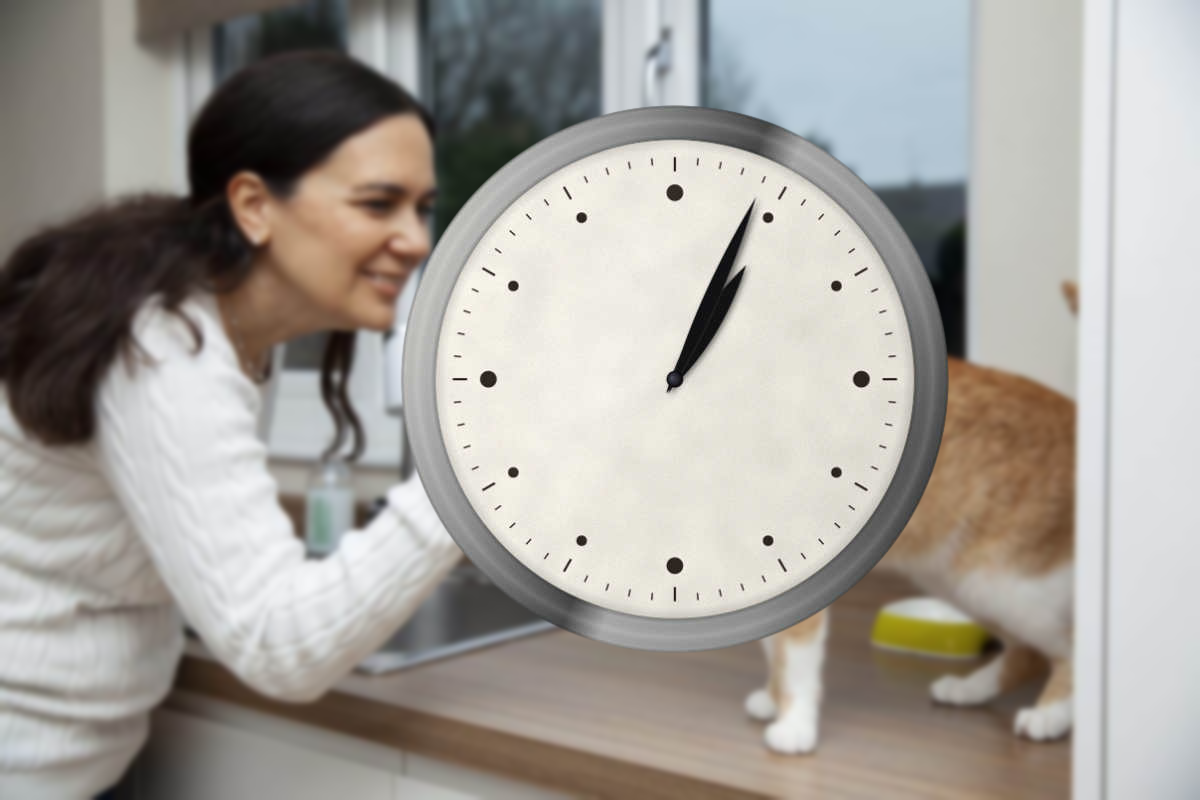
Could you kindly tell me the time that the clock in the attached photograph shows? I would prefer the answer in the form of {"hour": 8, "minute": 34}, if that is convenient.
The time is {"hour": 1, "minute": 4}
